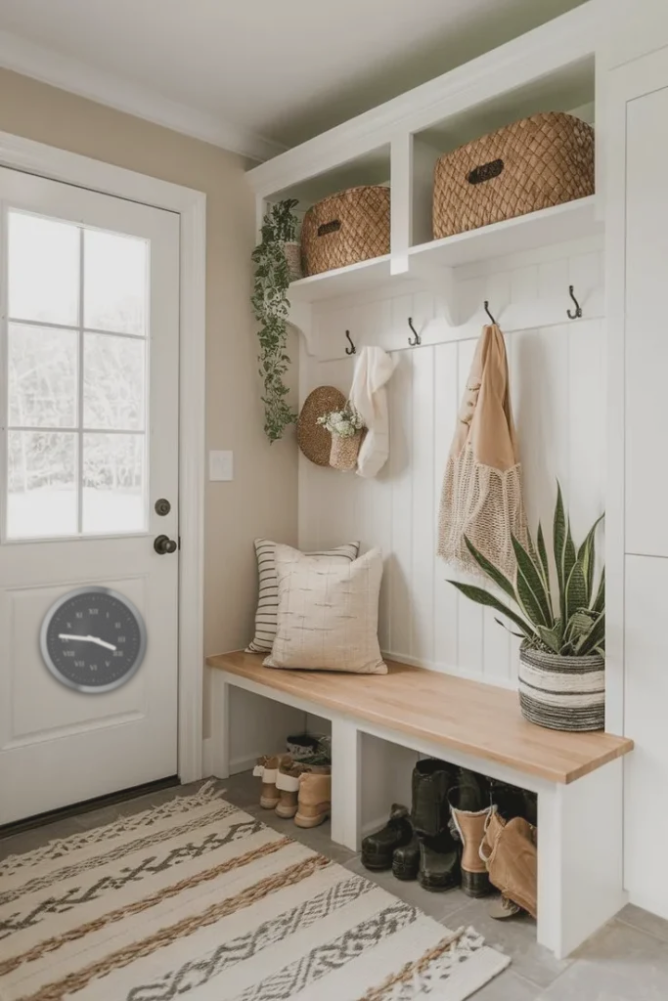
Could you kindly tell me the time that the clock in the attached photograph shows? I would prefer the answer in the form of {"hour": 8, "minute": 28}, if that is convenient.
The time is {"hour": 3, "minute": 46}
